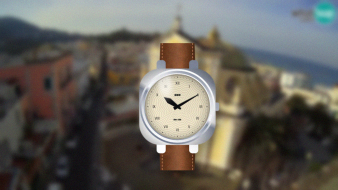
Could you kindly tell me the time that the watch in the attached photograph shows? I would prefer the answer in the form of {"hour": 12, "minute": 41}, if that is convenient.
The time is {"hour": 10, "minute": 10}
